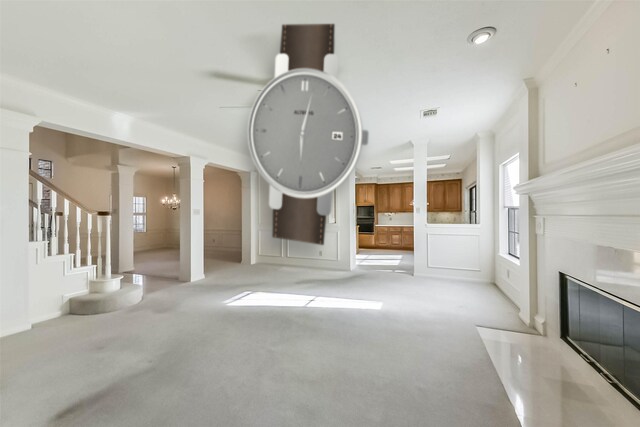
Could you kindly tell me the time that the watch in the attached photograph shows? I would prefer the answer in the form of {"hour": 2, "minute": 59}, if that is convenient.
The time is {"hour": 6, "minute": 2}
